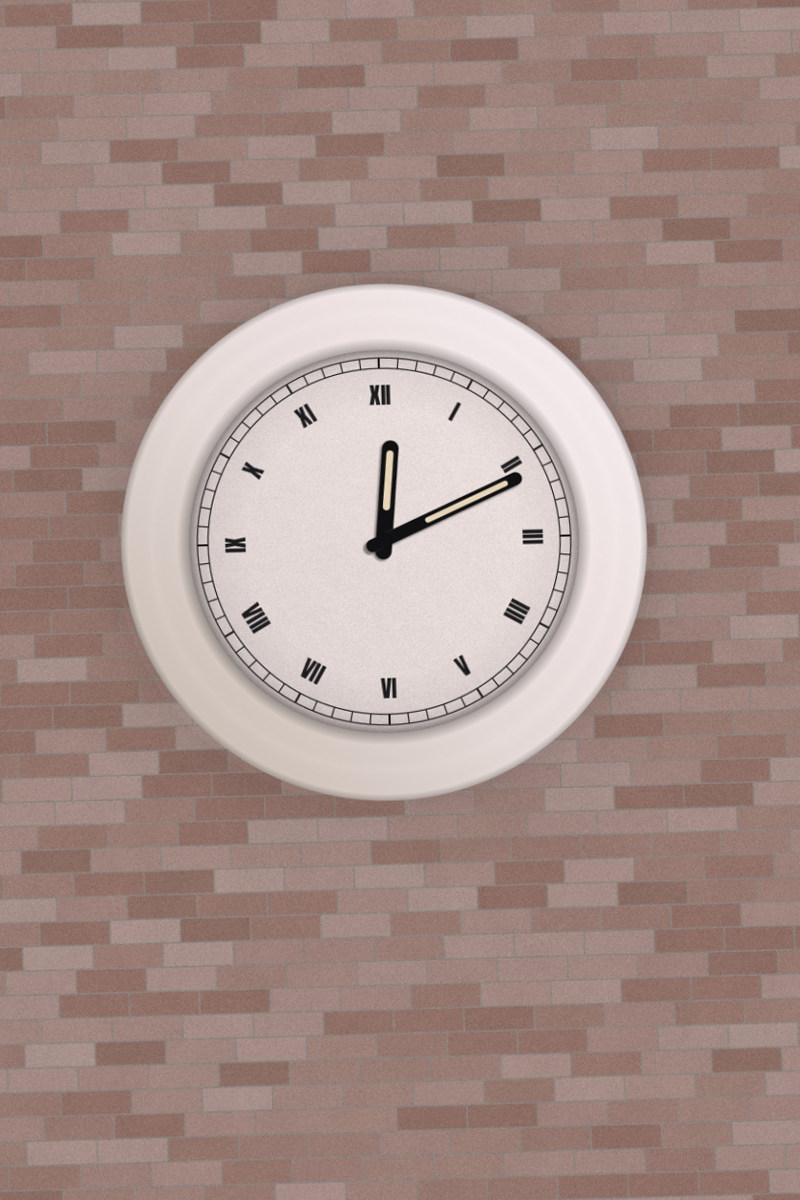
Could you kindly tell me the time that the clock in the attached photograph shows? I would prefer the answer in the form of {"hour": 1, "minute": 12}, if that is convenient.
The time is {"hour": 12, "minute": 11}
